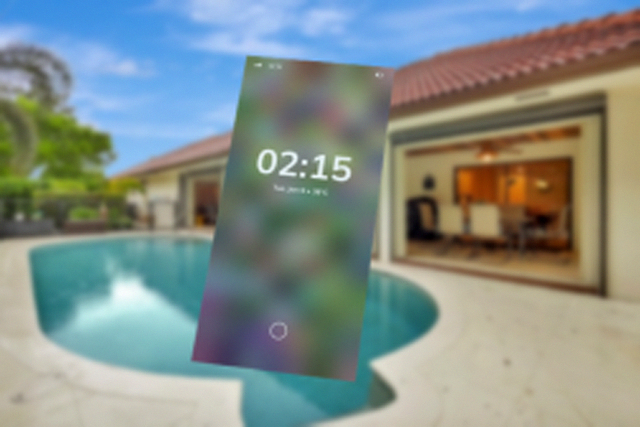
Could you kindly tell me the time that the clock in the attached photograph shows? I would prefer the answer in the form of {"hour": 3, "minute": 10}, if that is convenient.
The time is {"hour": 2, "minute": 15}
